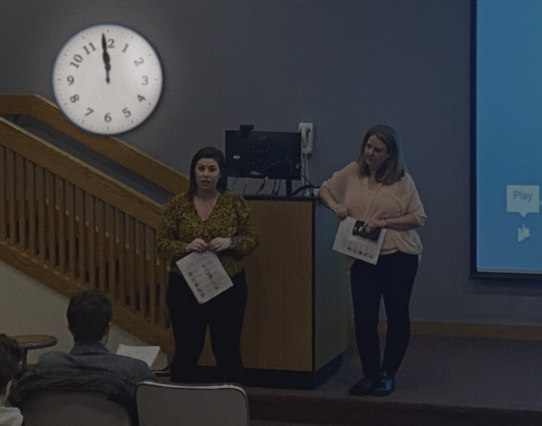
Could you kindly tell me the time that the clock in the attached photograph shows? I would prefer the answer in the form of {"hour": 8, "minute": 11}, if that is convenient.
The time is {"hour": 11, "minute": 59}
